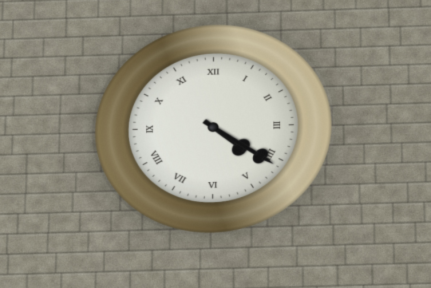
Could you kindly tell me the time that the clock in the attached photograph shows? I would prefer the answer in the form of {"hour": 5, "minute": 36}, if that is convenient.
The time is {"hour": 4, "minute": 21}
